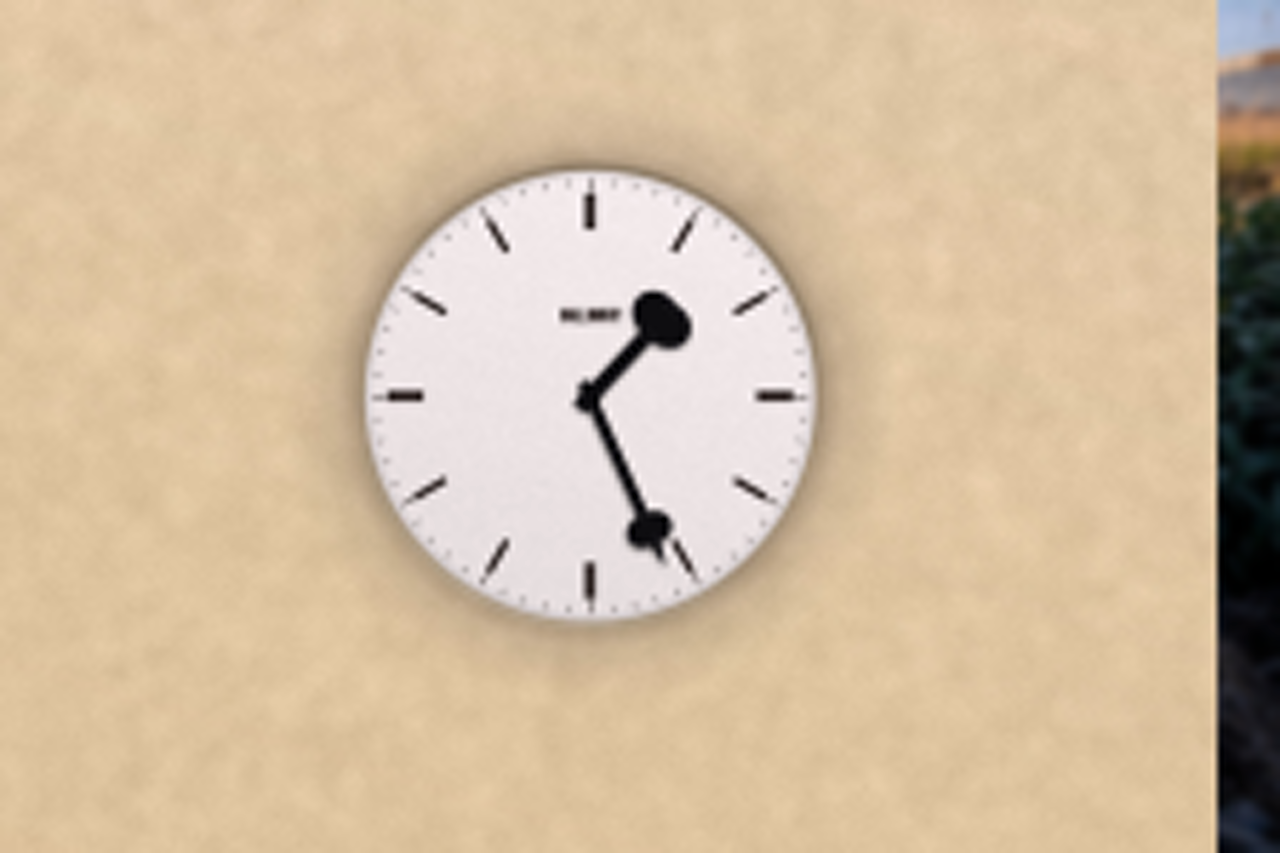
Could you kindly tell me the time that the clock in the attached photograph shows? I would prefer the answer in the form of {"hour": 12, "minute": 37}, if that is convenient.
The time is {"hour": 1, "minute": 26}
